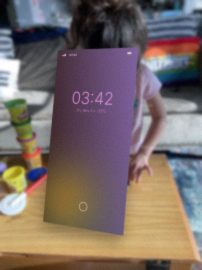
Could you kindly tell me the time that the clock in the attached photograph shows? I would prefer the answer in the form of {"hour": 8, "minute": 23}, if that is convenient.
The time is {"hour": 3, "minute": 42}
